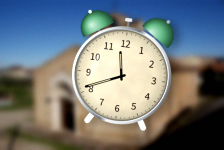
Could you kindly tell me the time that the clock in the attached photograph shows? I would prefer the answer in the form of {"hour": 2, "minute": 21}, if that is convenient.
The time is {"hour": 11, "minute": 41}
